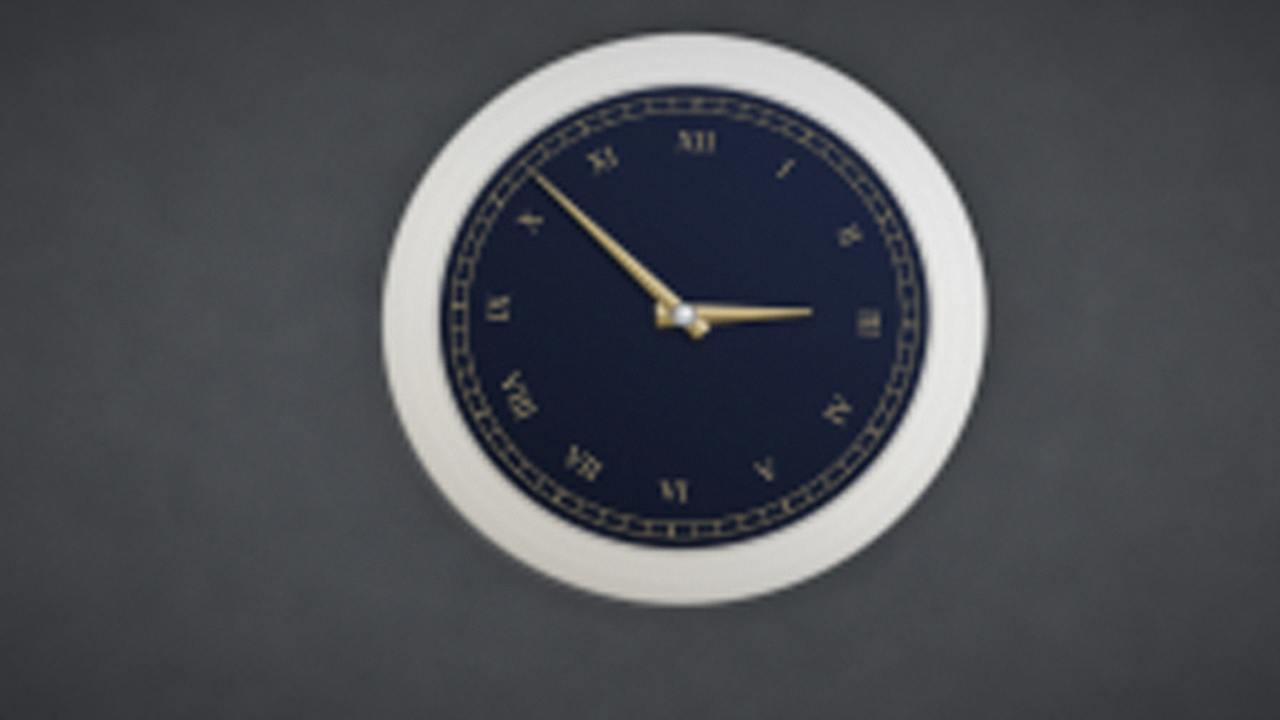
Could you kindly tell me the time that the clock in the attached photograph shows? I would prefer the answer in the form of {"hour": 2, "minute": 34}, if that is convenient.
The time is {"hour": 2, "minute": 52}
